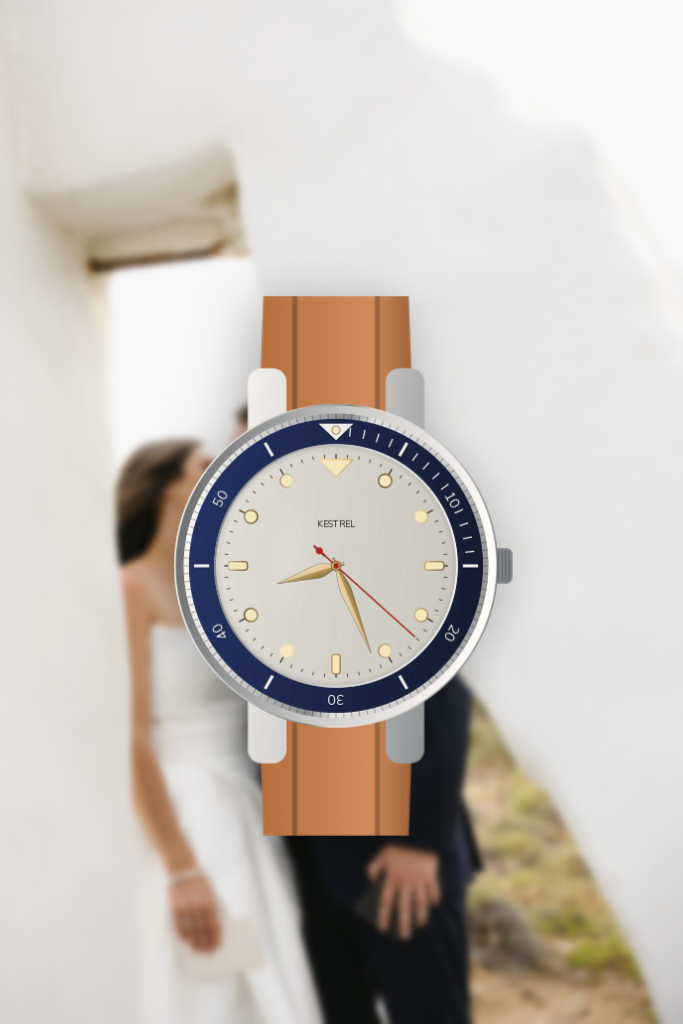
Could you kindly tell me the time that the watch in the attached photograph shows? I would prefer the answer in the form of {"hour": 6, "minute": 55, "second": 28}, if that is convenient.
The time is {"hour": 8, "minute": 26, "second": 22}
